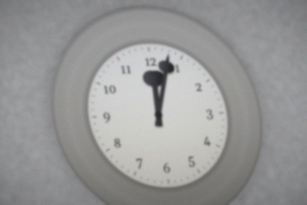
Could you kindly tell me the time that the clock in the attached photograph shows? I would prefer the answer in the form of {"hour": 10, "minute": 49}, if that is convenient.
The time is {"hour": 12, "minute": 3}
